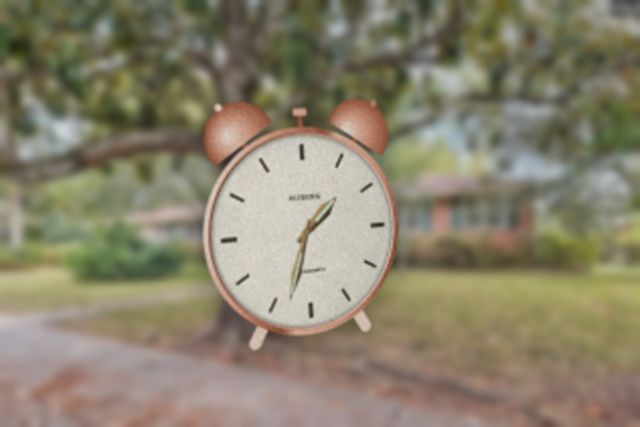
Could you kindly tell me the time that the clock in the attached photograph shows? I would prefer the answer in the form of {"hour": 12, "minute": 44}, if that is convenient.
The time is {"hour": 1, "minute": 33}
